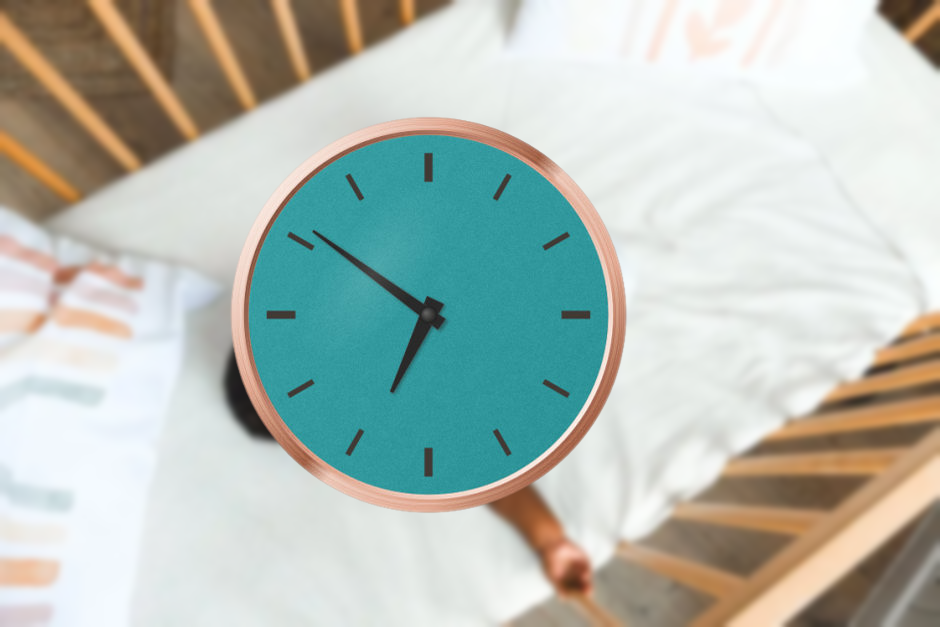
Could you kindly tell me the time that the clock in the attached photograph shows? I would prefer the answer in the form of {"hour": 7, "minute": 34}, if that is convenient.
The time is {"hour": 6, "minute": 51}
